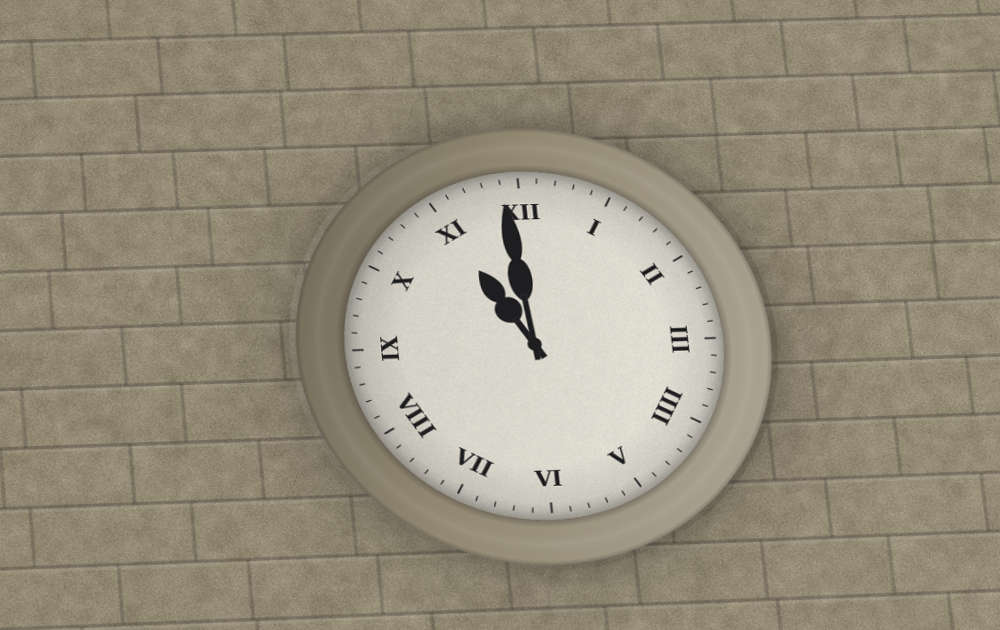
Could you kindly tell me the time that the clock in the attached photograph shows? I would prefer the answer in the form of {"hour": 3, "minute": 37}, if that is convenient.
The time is {"hour": 10, "minute": 59}
